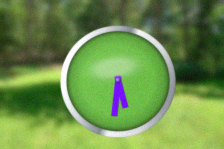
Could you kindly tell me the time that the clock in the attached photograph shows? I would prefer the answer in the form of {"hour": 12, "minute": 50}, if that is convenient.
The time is {"hour": 5, "minute": 31}
